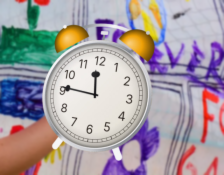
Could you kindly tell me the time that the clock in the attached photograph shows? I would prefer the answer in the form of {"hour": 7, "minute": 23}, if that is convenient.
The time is {"hour": 11, "minute": 46}
